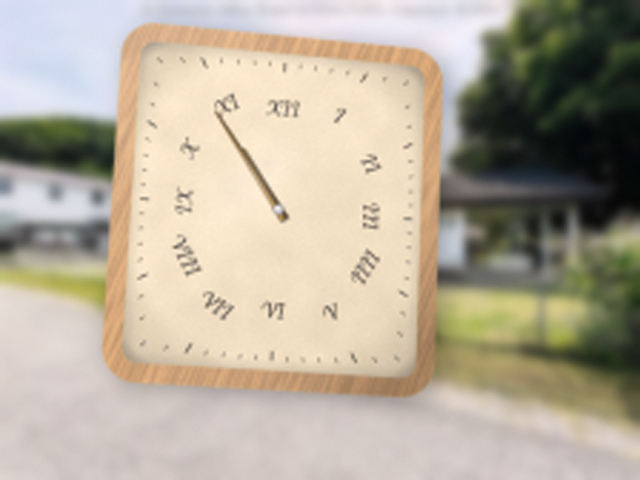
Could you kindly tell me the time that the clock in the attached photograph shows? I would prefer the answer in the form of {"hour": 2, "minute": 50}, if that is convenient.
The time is {"hour": 10, "minute": 54}
